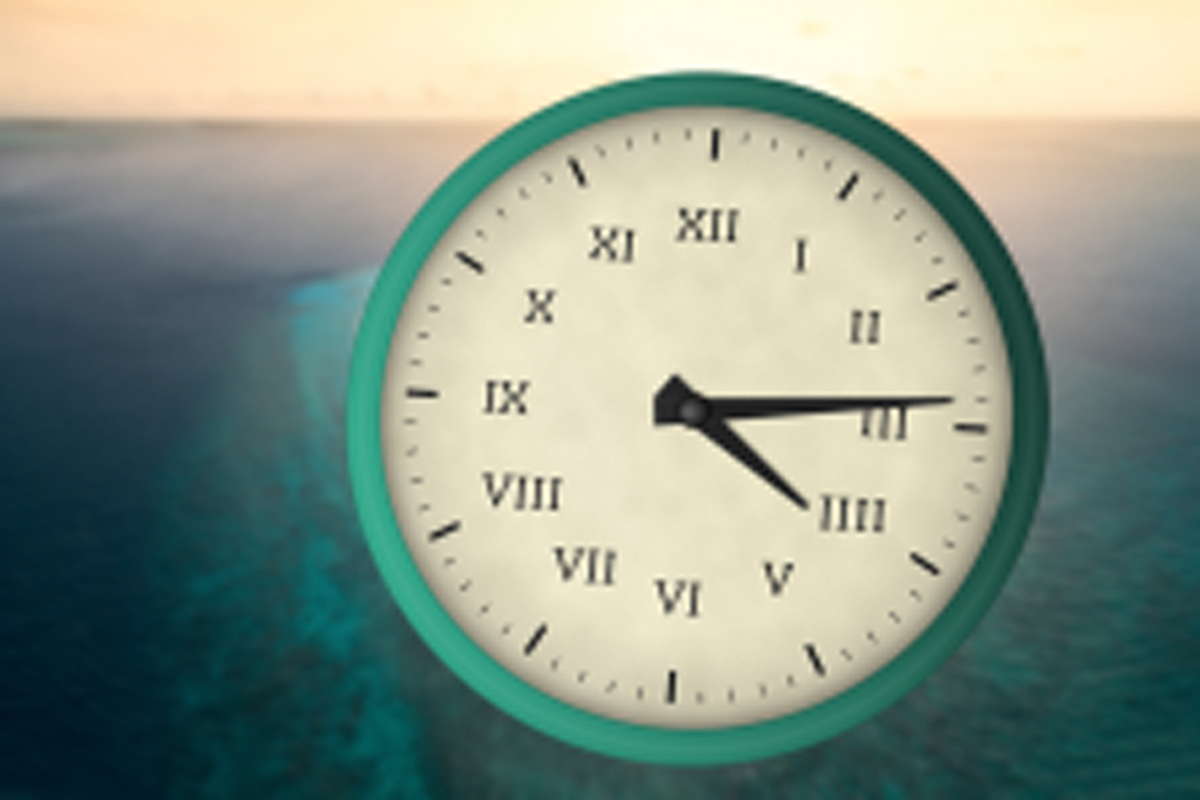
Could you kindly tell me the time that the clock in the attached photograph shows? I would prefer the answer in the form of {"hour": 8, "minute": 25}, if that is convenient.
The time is {"hour": 4, "minute": 14}
